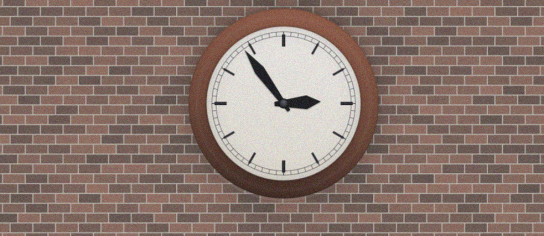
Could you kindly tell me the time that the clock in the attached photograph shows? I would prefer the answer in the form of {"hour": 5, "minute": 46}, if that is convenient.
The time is {"hour": 2, "minute": 54}
